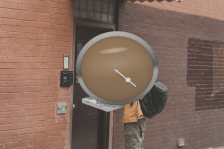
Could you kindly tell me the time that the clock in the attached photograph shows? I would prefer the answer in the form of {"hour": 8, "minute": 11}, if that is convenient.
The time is {"hour": 4, "minute": 22}
